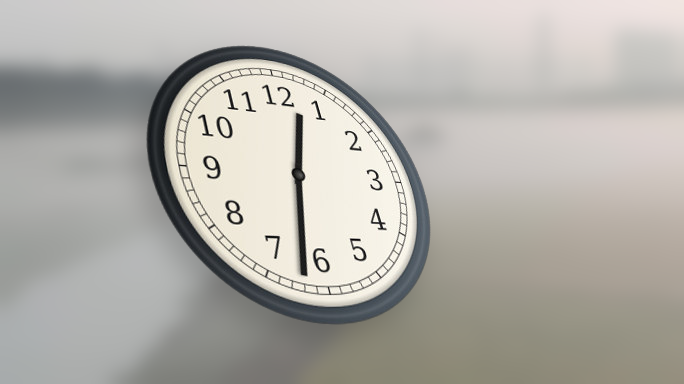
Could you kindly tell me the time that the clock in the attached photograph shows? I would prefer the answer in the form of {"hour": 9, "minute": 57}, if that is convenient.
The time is {"hour": 12, "minute": 32}
